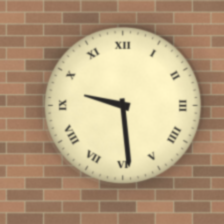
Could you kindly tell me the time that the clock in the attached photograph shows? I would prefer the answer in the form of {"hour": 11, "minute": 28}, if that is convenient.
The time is {"hour": 9, "minute": 29}
